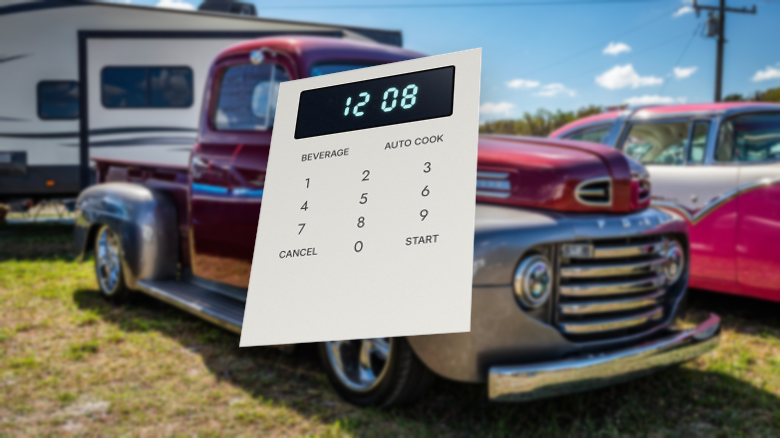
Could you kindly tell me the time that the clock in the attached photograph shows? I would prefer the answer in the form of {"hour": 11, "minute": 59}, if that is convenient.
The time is {"hour": 12, "minute": 8}
